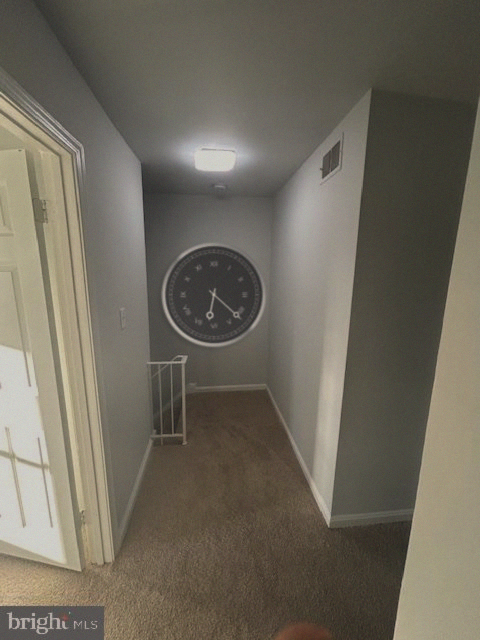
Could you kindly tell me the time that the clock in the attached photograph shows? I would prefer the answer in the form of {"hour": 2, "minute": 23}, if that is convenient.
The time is {"hour": 6, "minute": 22}
